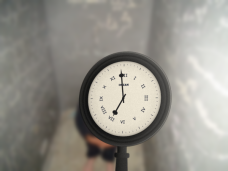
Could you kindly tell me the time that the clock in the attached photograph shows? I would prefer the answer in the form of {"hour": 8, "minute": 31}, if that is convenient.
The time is {"hour": 6, "minute": 59}
